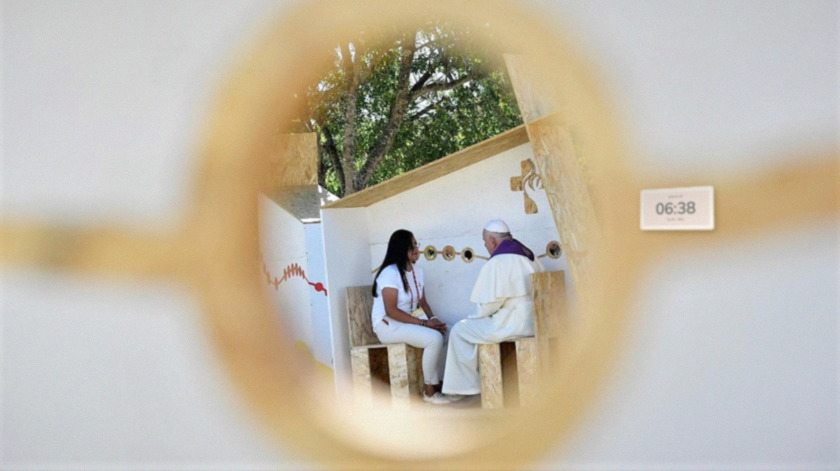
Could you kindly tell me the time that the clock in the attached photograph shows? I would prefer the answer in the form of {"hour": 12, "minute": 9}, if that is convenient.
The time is {"hour": 6, "minute": 38}
